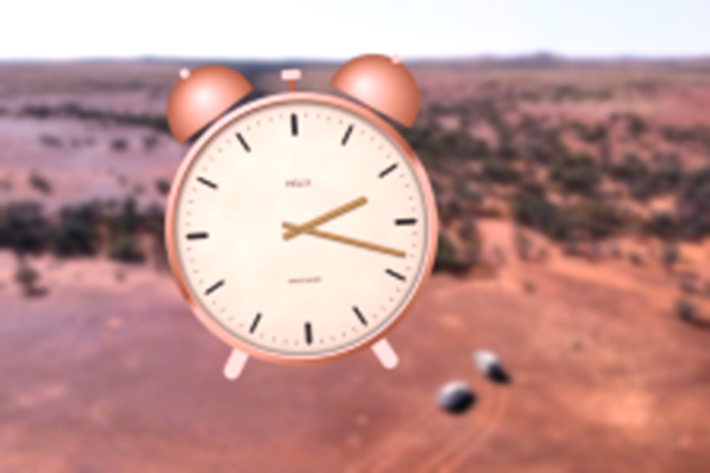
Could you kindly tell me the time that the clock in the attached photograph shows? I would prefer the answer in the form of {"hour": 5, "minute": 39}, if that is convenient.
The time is {"hour": 2, "minute": 18}
